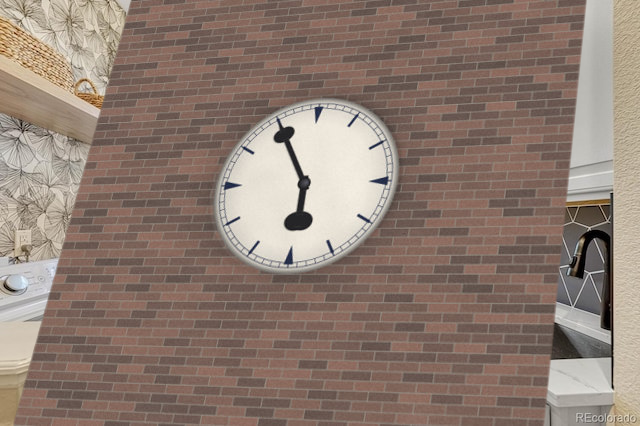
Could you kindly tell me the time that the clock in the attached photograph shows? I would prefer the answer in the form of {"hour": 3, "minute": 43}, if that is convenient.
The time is {"hour": 5, "minute": 55}
